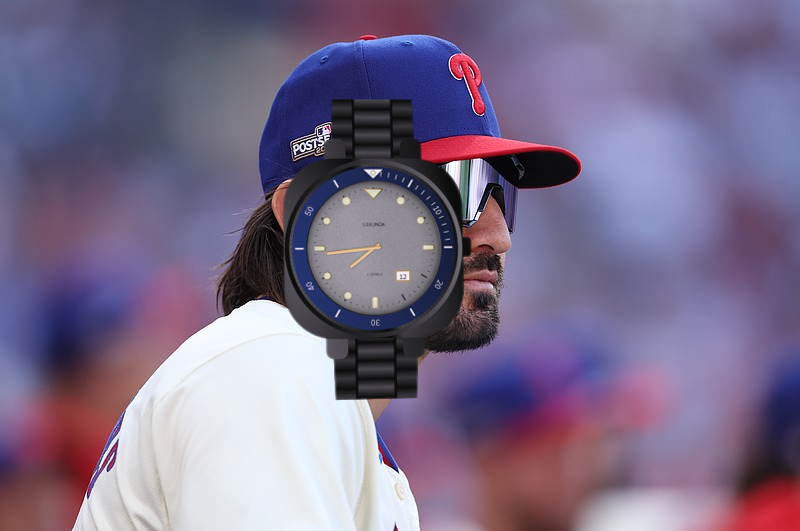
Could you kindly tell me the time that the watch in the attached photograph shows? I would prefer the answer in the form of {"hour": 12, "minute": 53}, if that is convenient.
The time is {"hour": 7, "minute": 44}
